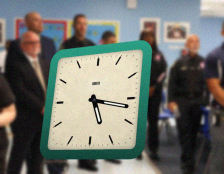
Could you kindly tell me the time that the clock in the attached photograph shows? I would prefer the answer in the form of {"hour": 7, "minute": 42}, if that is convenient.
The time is {"hour": 5, "minute": 17}
